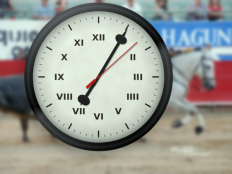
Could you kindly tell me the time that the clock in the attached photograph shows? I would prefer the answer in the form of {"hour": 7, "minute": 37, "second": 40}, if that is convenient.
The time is {"hour": 7, "minute": 5, "second": 8}
